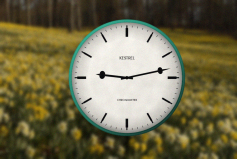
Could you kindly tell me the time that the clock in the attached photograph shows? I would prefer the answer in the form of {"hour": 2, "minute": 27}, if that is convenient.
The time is {"hour": 9, "minute": 13}
